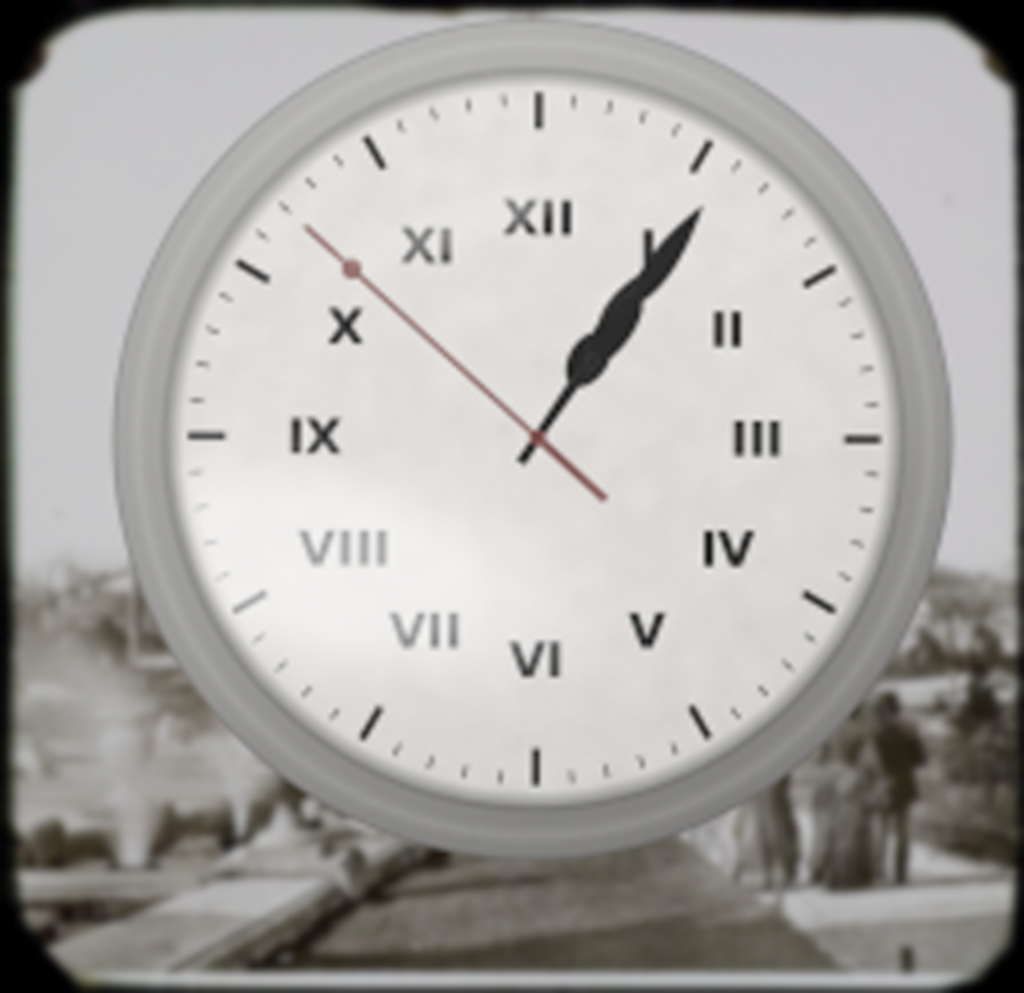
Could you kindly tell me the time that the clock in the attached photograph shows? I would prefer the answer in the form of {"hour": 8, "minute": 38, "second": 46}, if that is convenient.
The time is {"hour": 1, "minute": 5, "second": 52}
